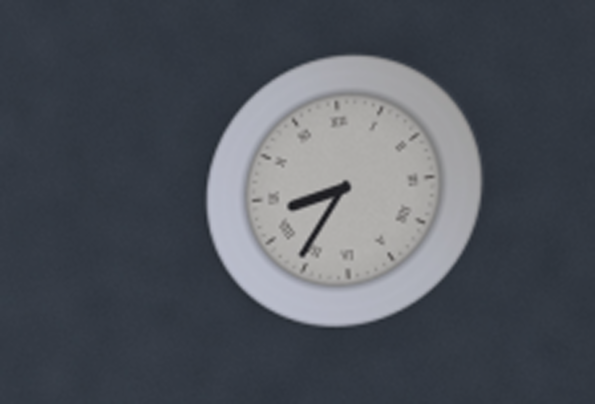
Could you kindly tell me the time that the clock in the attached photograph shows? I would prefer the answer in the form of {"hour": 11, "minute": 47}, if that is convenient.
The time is {"hour": 8, "minute": 36}
